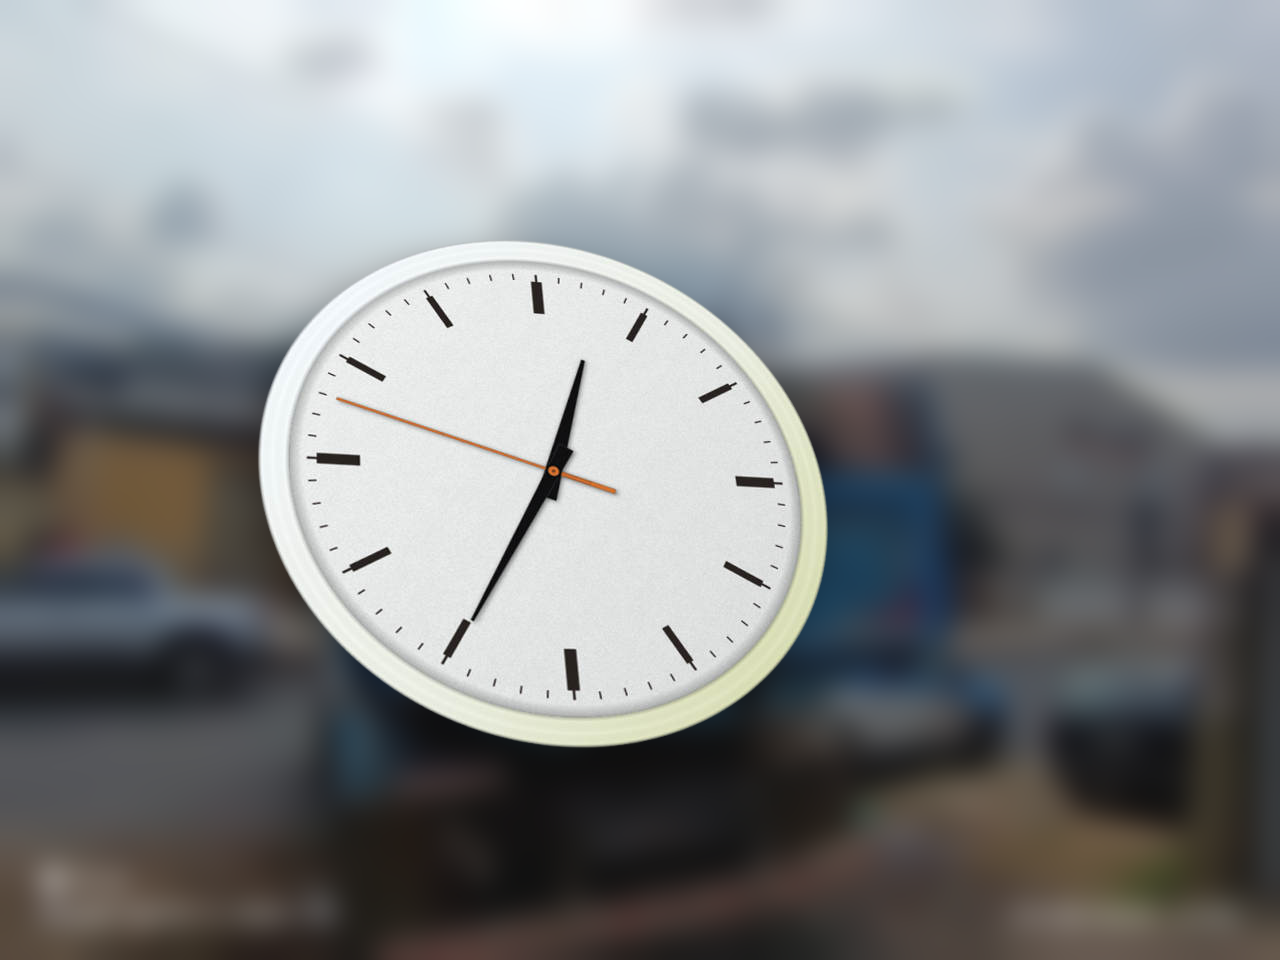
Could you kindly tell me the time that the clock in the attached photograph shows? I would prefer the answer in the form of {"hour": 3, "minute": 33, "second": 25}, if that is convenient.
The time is {"hour": 12, "minute": 34, "second": 48}
